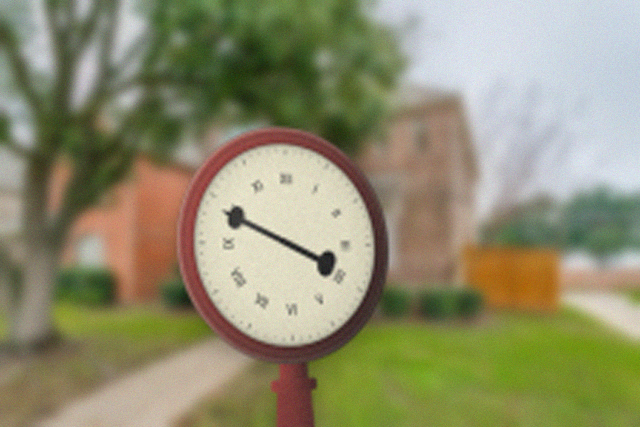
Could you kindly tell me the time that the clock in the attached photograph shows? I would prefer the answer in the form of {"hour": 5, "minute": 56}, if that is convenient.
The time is {"hour": 3, "minute": 49}
